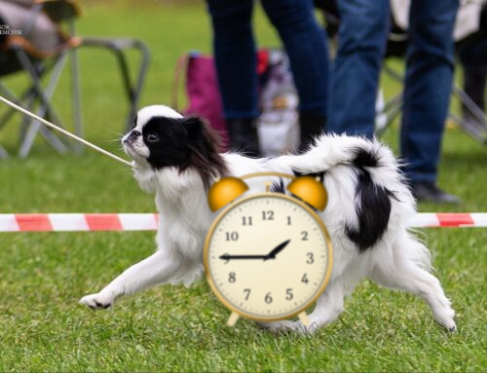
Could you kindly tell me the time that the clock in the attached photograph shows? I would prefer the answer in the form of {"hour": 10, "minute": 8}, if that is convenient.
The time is {"hour": 1, "minute": 45}
